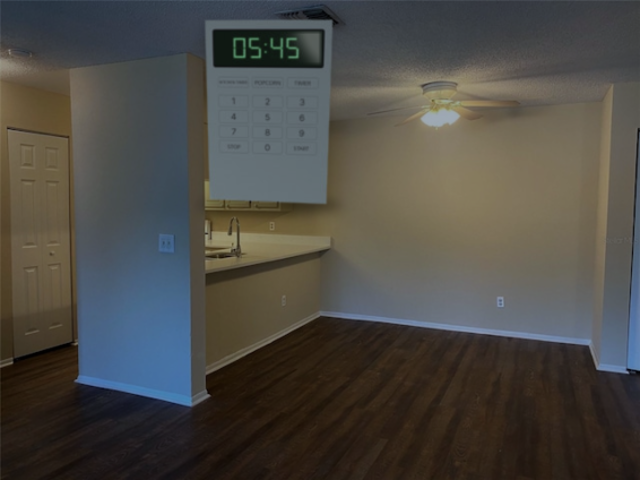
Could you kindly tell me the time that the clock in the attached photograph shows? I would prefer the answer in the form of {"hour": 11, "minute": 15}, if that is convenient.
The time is {"hour": 5, "minute": 45}
